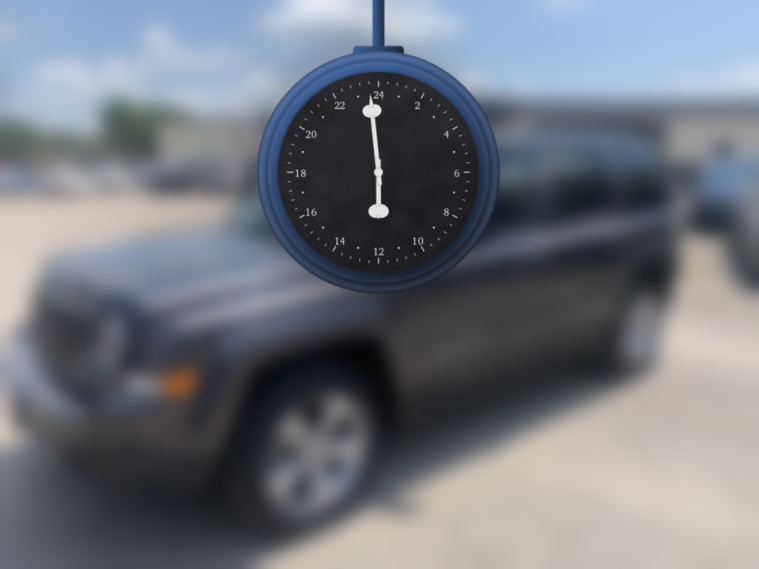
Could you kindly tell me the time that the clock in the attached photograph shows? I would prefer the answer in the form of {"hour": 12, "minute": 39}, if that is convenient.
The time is {"hour": 11, "minute": 59}
